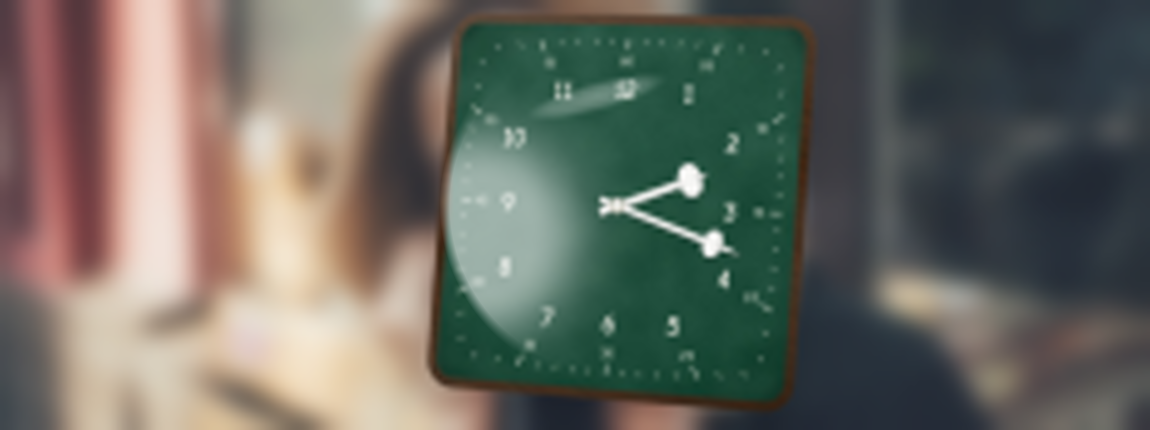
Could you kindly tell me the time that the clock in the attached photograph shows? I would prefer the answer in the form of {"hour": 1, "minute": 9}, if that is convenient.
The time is {"hour": 2, "minute": 18}
